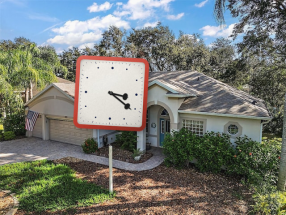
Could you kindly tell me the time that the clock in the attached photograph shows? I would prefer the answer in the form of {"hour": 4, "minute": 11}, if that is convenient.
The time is {"hour": 3, "minute": 21}
